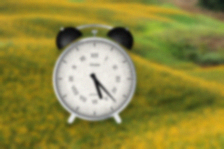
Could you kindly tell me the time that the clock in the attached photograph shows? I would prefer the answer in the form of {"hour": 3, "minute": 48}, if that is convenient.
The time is {"hour": 5, "minute": 23}
